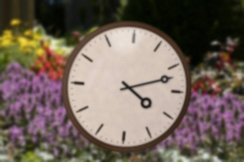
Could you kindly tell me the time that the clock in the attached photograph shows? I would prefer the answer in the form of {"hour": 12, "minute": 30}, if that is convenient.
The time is {"hour": 4, "minute": 12}
